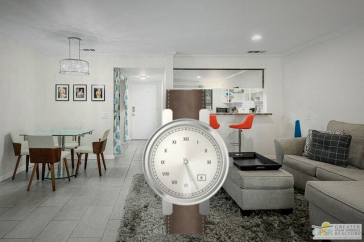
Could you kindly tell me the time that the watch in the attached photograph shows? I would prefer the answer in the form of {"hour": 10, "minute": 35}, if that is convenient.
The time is {"hour": 5, "minute": 26}
